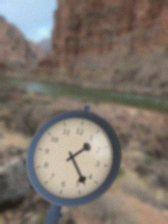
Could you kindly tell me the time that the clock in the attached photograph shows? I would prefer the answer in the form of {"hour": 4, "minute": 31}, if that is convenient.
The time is {"hour": 1, "minute": 23}
